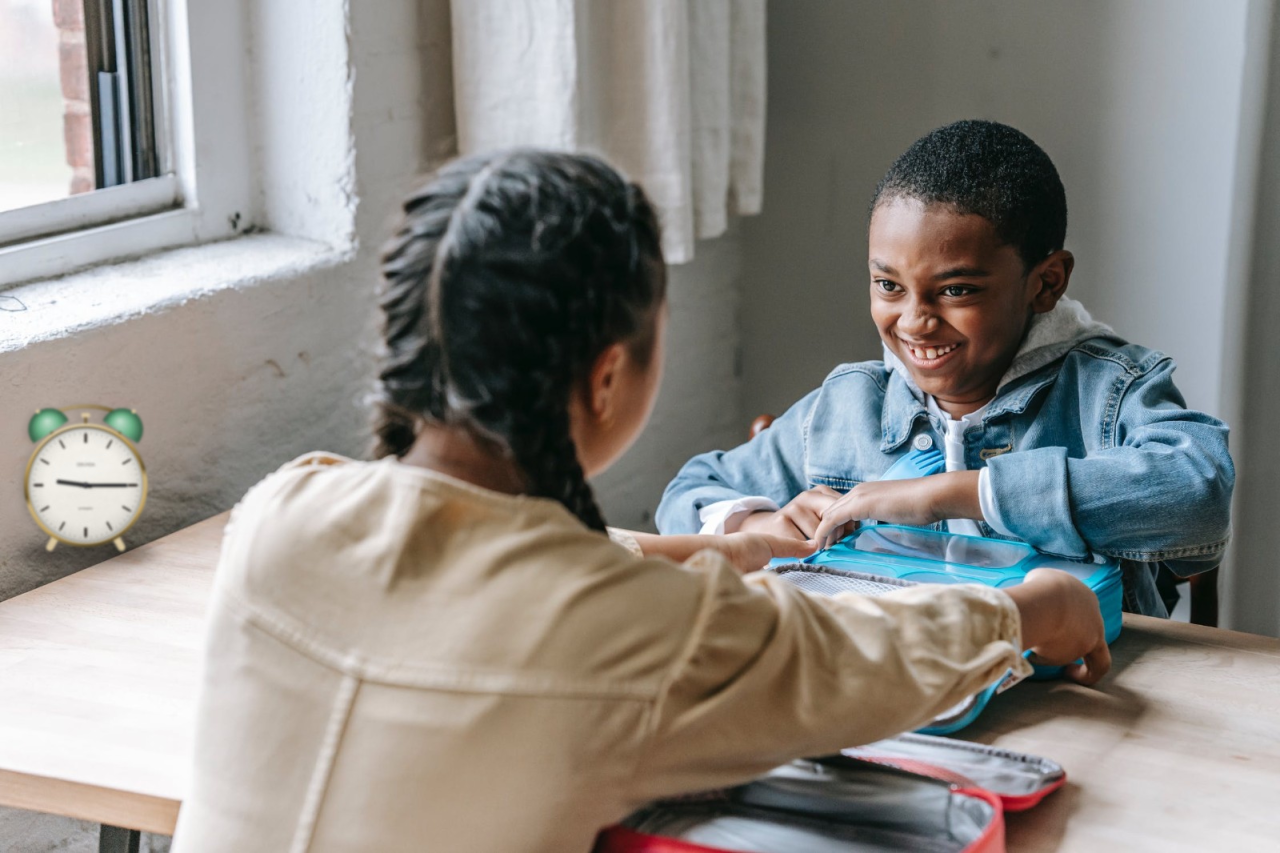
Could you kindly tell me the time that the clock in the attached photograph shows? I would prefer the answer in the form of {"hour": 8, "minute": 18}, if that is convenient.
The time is {"hour": 9, "minute": 15}
